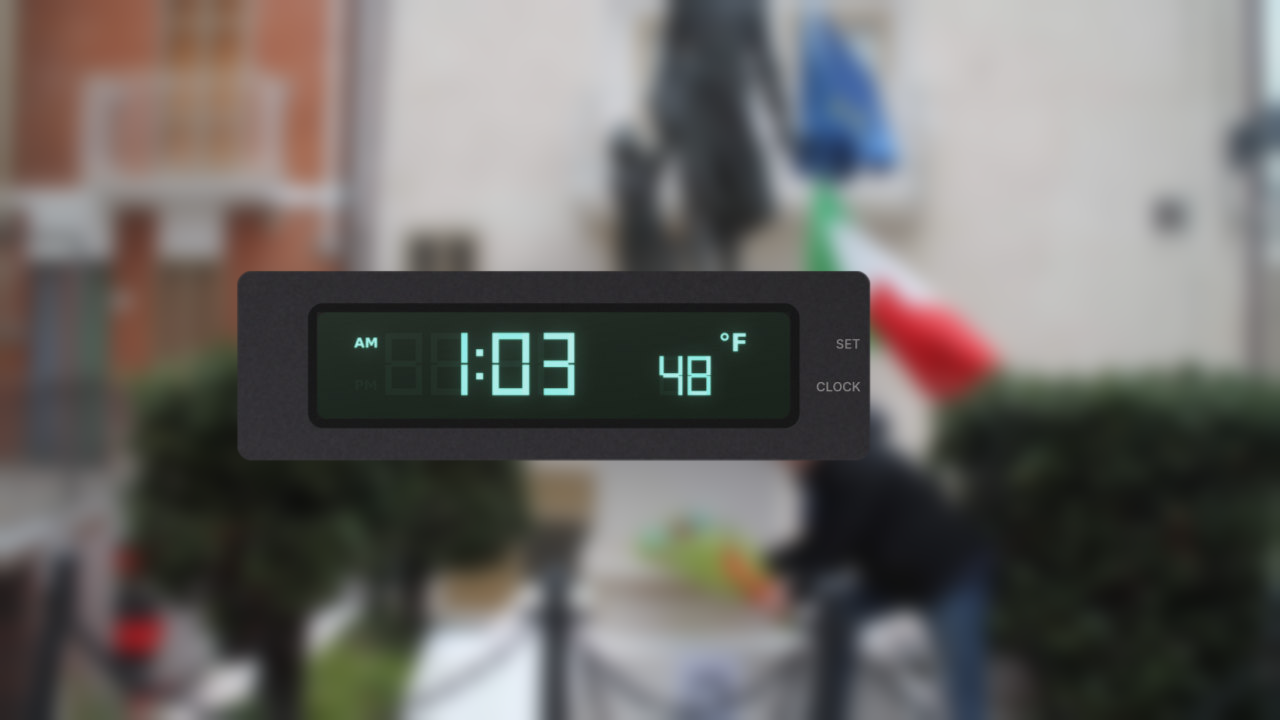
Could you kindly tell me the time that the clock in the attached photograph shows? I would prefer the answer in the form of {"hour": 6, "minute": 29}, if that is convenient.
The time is {"hour": 1, "minute": 3}
